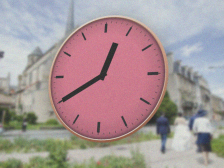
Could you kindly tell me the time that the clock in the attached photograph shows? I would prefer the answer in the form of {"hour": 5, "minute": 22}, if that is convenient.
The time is {"hour": 12, "minute": 40}
